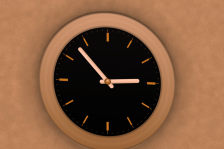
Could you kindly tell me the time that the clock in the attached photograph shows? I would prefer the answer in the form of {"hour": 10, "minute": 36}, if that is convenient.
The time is {"hour": 2, "minute": 53}
